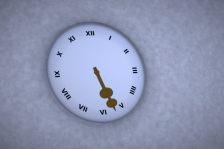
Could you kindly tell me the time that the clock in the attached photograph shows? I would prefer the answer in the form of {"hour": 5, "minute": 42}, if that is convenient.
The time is {"hour": 5, "minute": 27}
